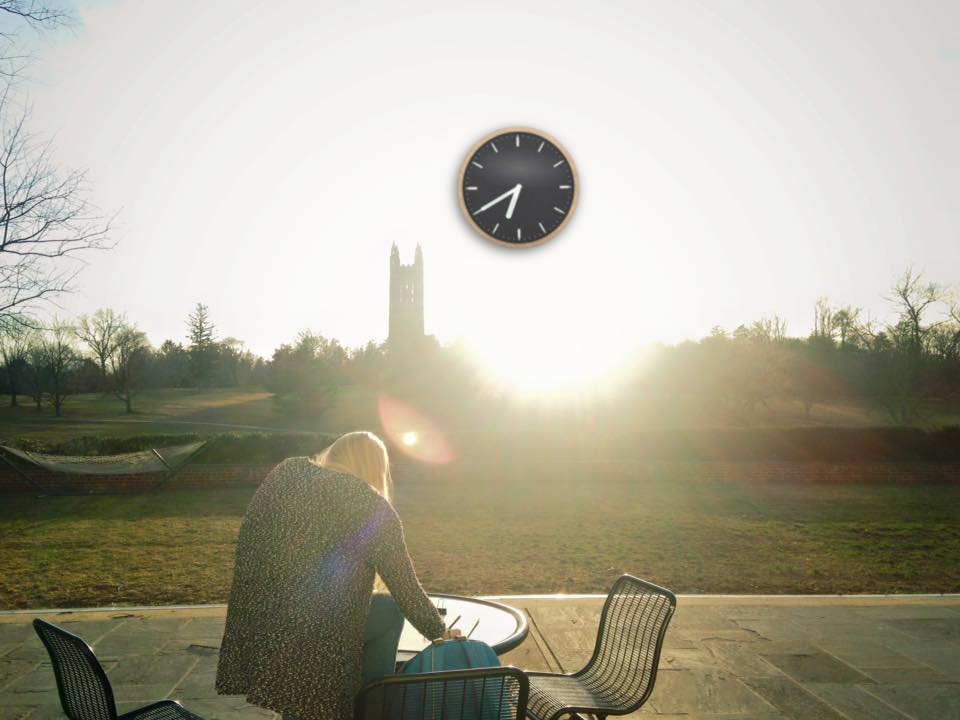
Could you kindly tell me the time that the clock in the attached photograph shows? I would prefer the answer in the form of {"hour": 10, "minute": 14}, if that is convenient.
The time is {"hour": 6, "minute": 40}
